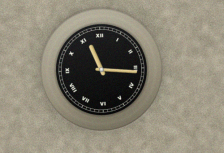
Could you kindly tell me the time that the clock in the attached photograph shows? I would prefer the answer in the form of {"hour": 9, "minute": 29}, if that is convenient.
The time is {"hour": 11, "minute": 16}
